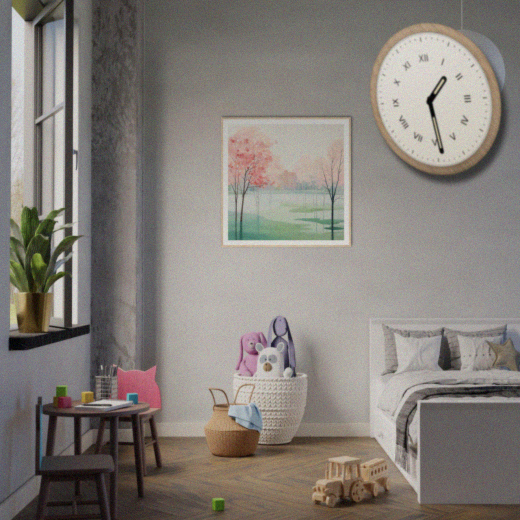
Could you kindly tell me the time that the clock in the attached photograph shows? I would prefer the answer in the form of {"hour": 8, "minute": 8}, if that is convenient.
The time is {"hour": 1, "minute": 29}
